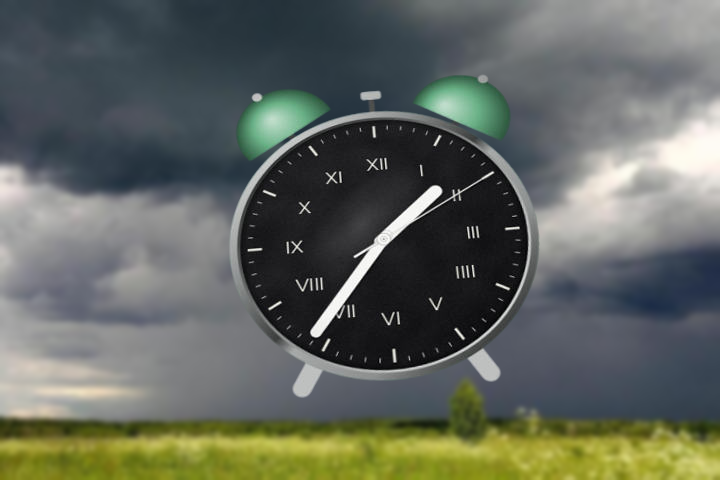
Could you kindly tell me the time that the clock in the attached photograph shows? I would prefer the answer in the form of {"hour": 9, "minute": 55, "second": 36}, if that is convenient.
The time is {"hour": 1, "minute": 36, "second": 10}
